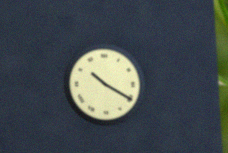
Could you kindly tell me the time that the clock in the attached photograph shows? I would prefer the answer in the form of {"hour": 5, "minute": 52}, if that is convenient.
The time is {"hour": 10, "minute": 20}
